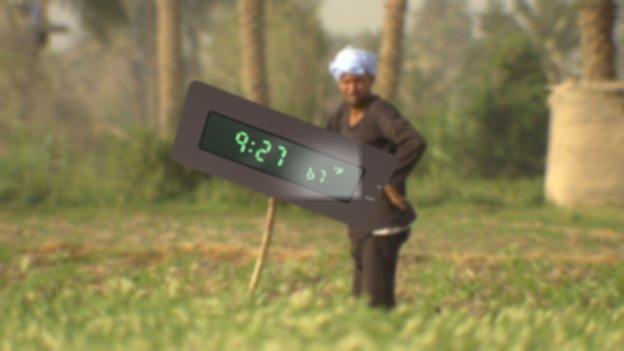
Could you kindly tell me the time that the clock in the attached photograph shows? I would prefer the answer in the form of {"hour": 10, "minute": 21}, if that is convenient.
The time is {"hour": 9, "minute": 27}
